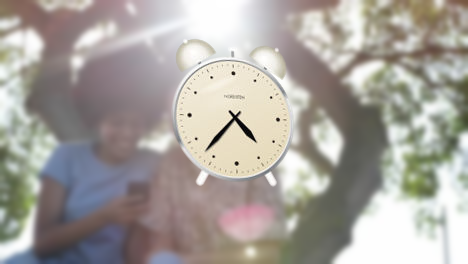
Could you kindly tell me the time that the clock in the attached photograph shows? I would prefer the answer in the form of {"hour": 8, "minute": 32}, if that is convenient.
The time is {"hour": 4, "minute": 37}
